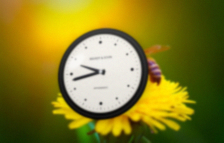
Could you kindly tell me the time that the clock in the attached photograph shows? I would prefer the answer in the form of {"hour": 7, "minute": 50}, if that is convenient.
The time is {"hour": 9, "minute": 43}
